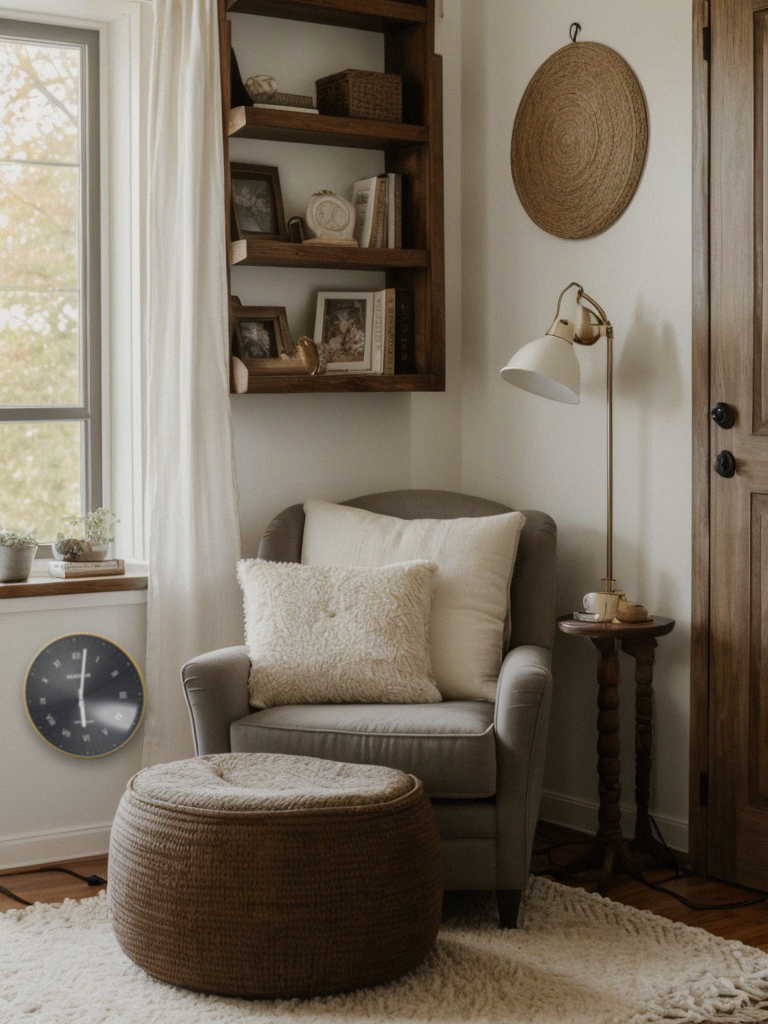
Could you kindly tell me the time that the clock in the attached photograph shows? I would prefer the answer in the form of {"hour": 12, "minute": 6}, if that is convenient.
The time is {"hour": 6, "minute": 2}
